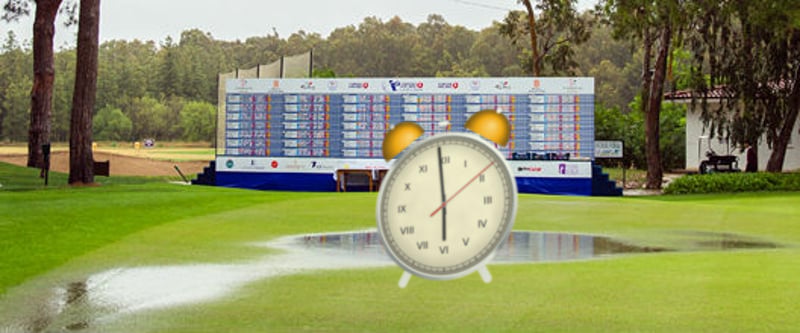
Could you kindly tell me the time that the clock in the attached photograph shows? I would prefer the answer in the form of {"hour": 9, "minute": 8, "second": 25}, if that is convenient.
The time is {"hour": 5, "minute": 59, "second": 9}
